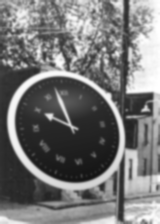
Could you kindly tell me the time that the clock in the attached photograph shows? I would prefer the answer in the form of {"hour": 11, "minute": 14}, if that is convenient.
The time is {"hour": 9, "minute": 58}
